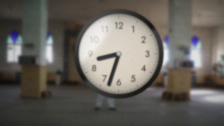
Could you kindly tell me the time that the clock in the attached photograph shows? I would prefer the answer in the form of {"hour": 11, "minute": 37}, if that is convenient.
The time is {"hour": 8, "minute": 33}
